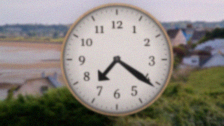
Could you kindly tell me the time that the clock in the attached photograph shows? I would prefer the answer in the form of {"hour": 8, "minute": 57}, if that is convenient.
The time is {"hour": 7, "minute": 21}
